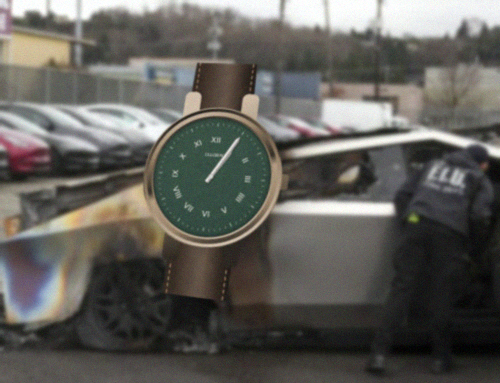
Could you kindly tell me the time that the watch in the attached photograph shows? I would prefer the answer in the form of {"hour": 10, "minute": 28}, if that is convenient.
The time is {"hour": 1, "minute": 5}
